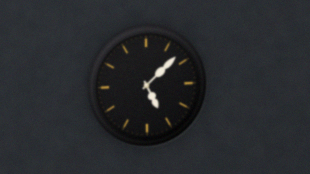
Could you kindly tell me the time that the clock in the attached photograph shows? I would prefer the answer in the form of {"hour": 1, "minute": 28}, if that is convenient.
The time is {"hour": 5, "minute": 8}
